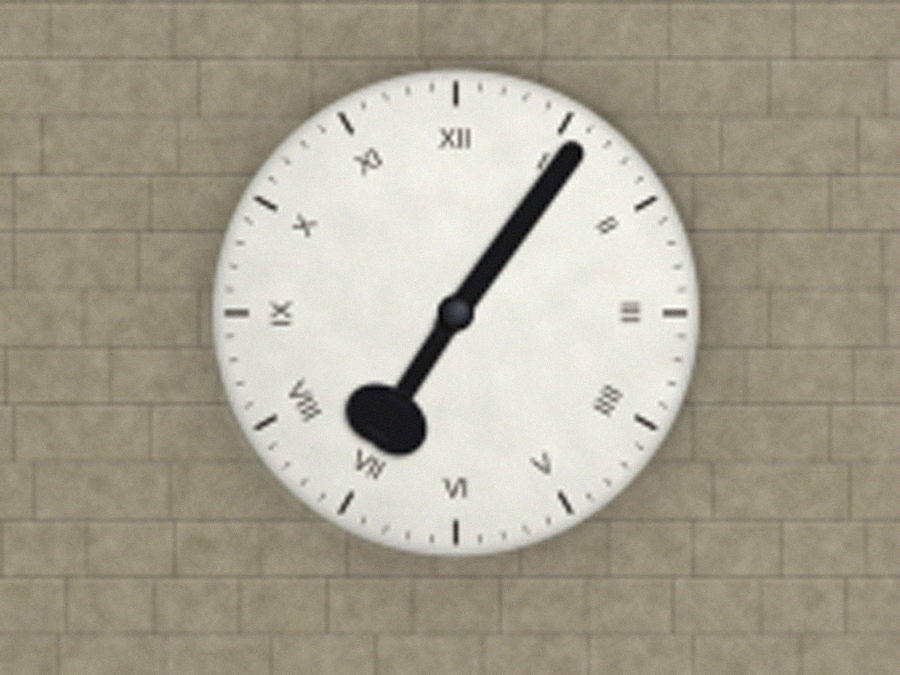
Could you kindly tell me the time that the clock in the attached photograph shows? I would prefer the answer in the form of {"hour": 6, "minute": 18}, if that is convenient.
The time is {"hour": 7, "minute": 6}
